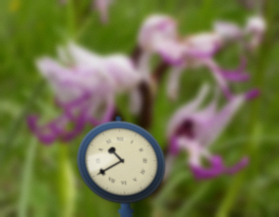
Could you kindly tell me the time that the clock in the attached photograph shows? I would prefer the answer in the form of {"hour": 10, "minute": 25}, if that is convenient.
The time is {"hour": 10, "minute": 40}
